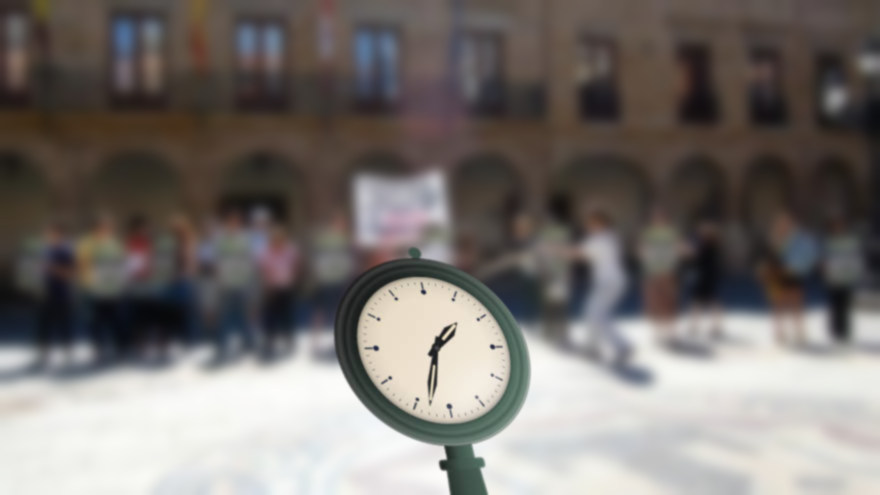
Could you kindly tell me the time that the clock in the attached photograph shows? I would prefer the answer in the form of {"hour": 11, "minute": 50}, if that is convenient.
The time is {"hour": 1, "minute": 33}
